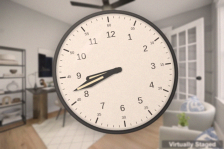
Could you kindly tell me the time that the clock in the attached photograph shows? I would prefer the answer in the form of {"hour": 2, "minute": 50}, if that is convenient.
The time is {"hour": 8, "minute": 42}
